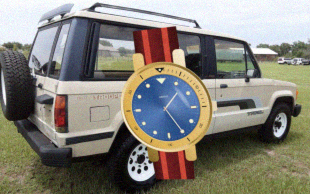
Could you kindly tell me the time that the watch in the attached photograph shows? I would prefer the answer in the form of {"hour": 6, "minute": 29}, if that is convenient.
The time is {"hour": 1, "minute": 25}
